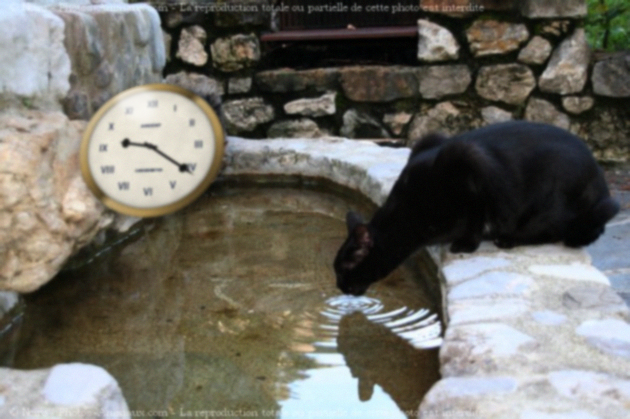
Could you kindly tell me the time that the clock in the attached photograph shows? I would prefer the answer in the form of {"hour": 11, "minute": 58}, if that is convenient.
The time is {"hour": 9, "minute": 21}
